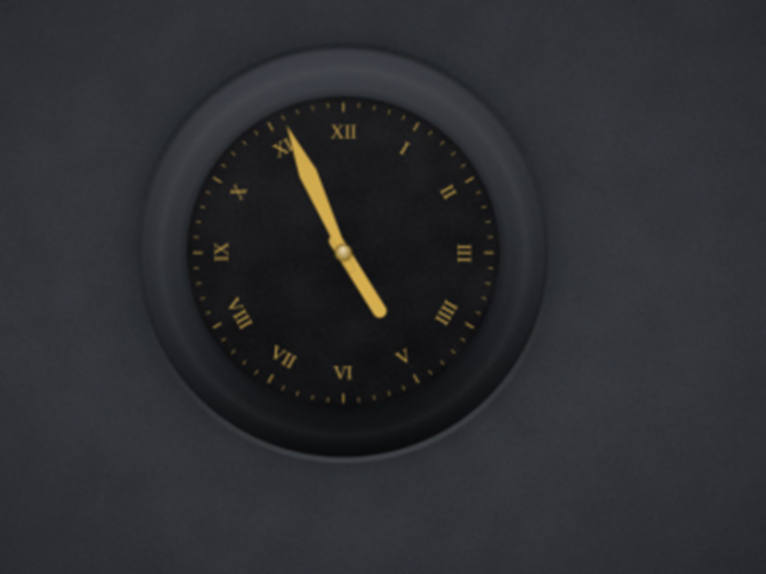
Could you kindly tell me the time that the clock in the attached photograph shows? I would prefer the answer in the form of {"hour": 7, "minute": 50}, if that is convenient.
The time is {"hour": 4, "minute": 56}
